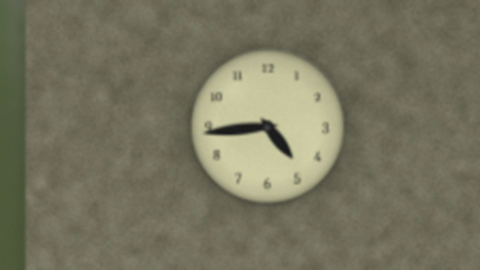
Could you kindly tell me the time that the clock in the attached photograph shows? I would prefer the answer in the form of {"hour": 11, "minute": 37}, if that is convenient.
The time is {"hour": 4, "minute": 44}
